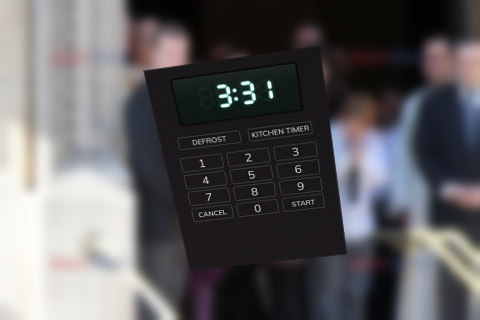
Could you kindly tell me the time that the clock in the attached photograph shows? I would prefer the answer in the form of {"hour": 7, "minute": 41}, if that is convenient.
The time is {"hour": 3, "minute": 31}
